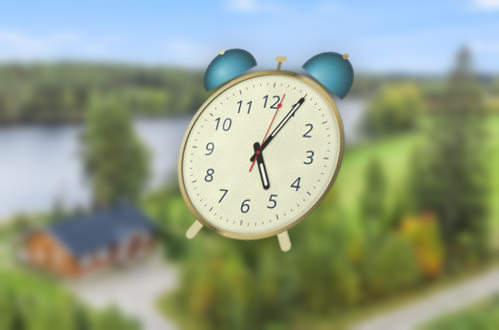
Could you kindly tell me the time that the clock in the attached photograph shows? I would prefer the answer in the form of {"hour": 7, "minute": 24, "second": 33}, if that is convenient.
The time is {"hour": 5, "minute": 5, "second": 2}
